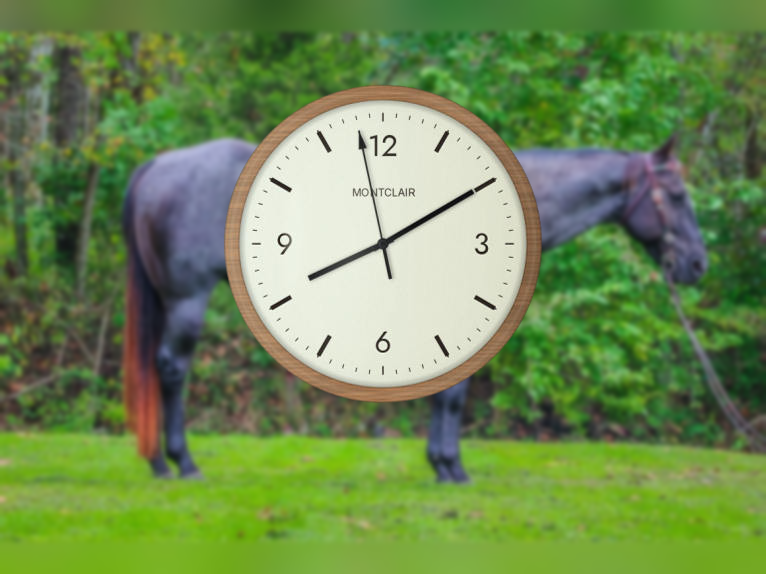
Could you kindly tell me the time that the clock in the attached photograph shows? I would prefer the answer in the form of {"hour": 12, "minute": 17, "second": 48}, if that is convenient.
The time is {"hour": 8, "minute": 9, "second": 58}
